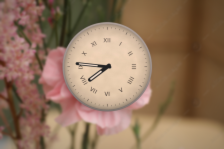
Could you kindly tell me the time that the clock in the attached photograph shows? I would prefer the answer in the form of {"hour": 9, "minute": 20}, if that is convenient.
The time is {"hour": 7, "minute": 46}
